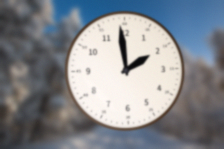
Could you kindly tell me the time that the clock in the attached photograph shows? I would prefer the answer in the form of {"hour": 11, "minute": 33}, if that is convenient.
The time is {"hour": 1, "minute": 59}
